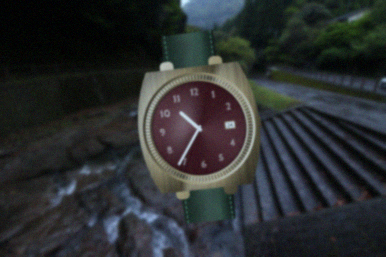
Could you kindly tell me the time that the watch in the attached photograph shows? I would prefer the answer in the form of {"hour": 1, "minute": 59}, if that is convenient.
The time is {"hour": 10, "minute": 36}
